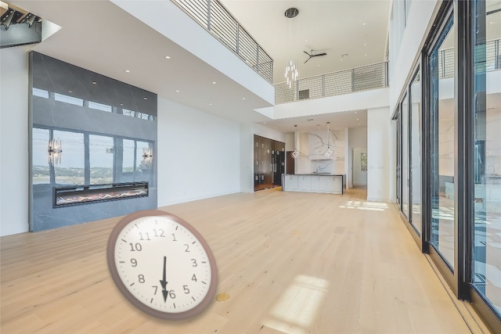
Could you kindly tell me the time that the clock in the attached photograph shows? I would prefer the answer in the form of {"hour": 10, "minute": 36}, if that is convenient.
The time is {"hour": 6, "minute": 32}
